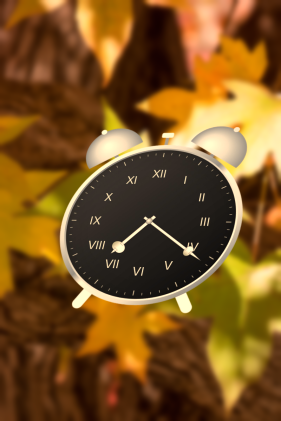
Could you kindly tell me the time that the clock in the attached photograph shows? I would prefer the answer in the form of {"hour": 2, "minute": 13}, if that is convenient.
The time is {"hour": 7, "minute": 21}
